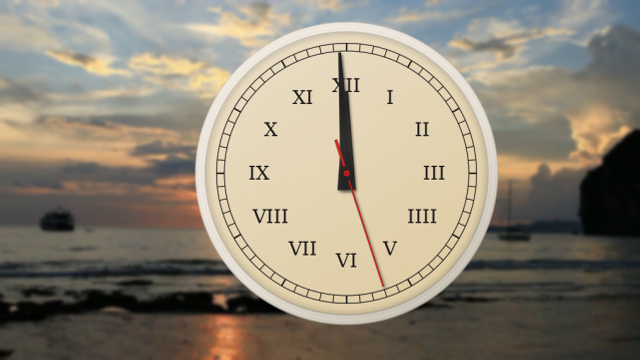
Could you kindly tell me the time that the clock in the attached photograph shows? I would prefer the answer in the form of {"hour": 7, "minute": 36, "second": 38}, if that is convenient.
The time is {"hour": 11, "minute": 59, "second": 27}
